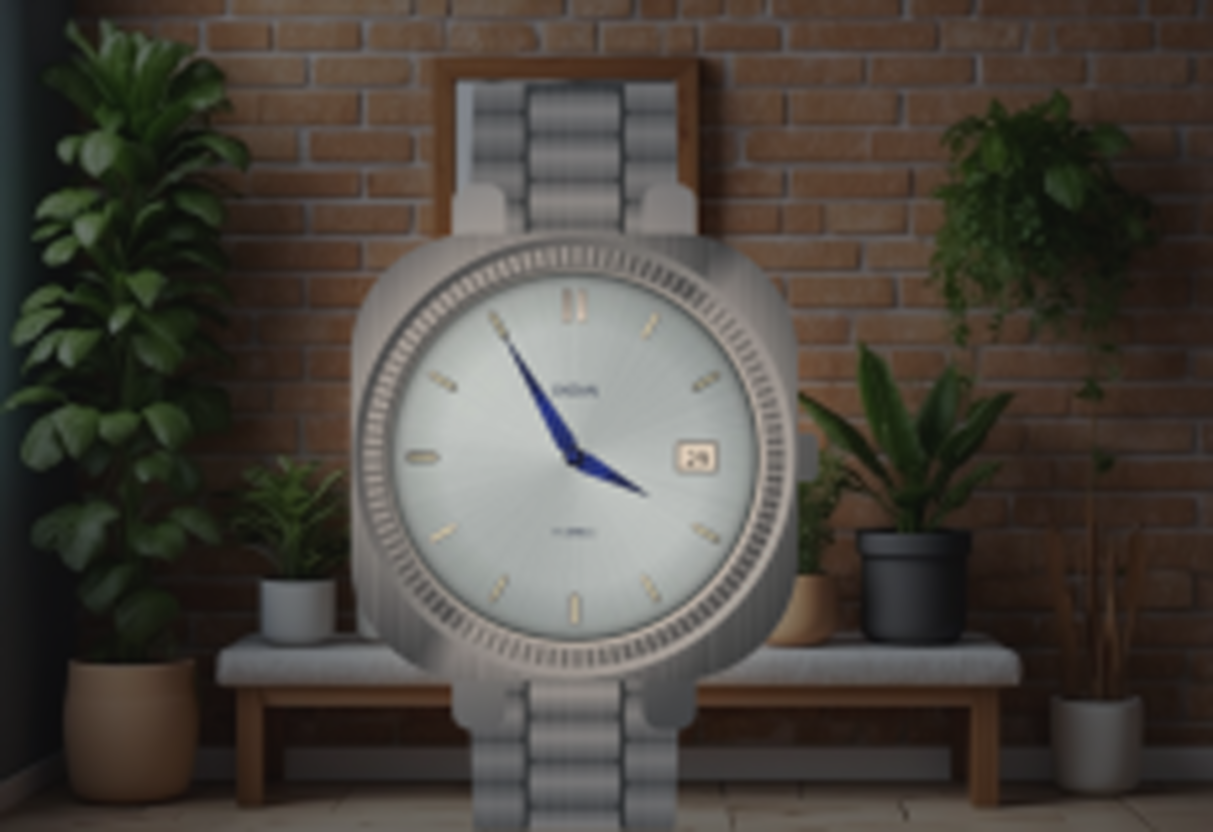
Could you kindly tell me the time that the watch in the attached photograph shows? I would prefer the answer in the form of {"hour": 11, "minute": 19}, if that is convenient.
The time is {"hour": 3, "minute": 55}
